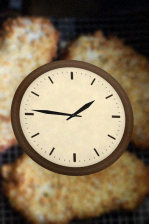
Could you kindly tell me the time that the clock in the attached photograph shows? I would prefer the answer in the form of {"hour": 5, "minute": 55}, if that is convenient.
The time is {"hour": 1, "minute": 46}
